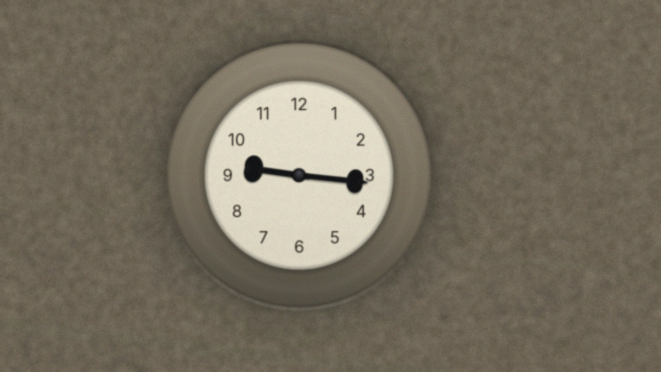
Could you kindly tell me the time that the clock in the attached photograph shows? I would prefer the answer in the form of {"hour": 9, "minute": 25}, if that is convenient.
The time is {"hour": 9, "minute": 16}
